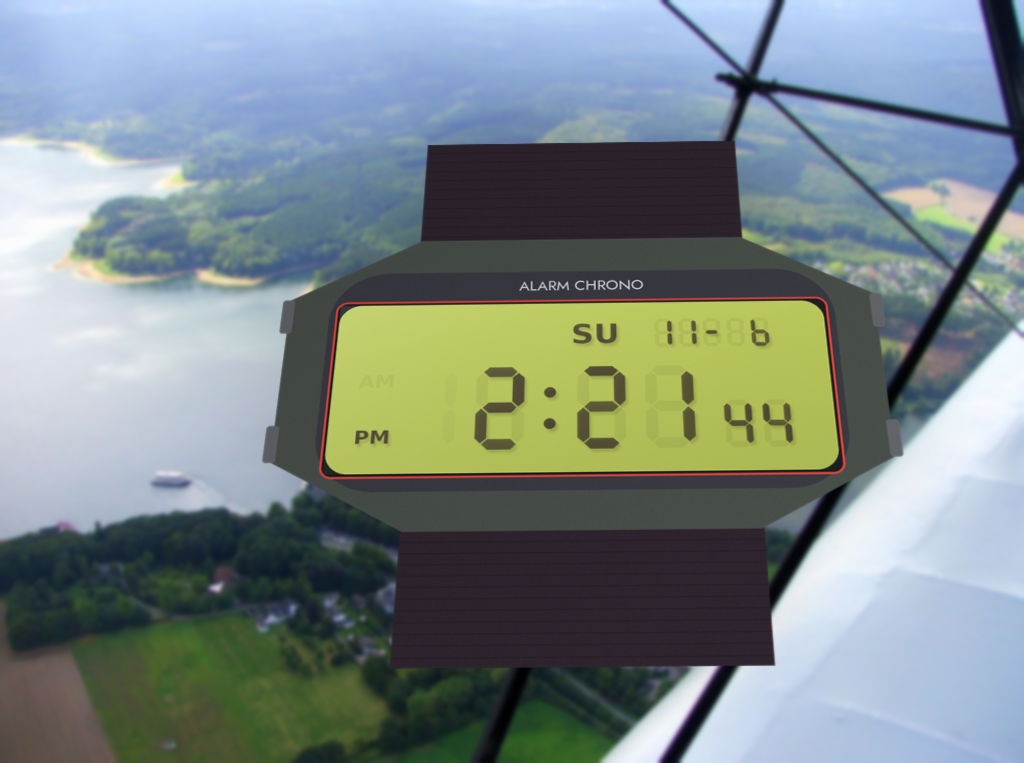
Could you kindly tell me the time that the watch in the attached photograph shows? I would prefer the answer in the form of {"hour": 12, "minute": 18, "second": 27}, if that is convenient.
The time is {"hour": 2, "minute": 21, "second": 44}
